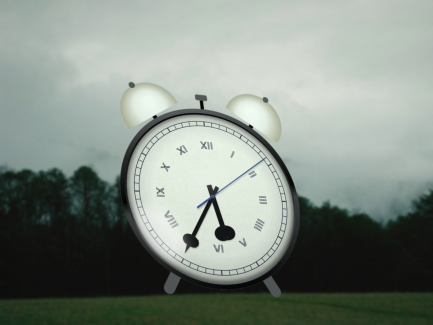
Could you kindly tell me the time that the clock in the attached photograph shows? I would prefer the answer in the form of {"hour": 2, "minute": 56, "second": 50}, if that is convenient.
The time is {"hour": 5, "minute": 35, "second": 9}
